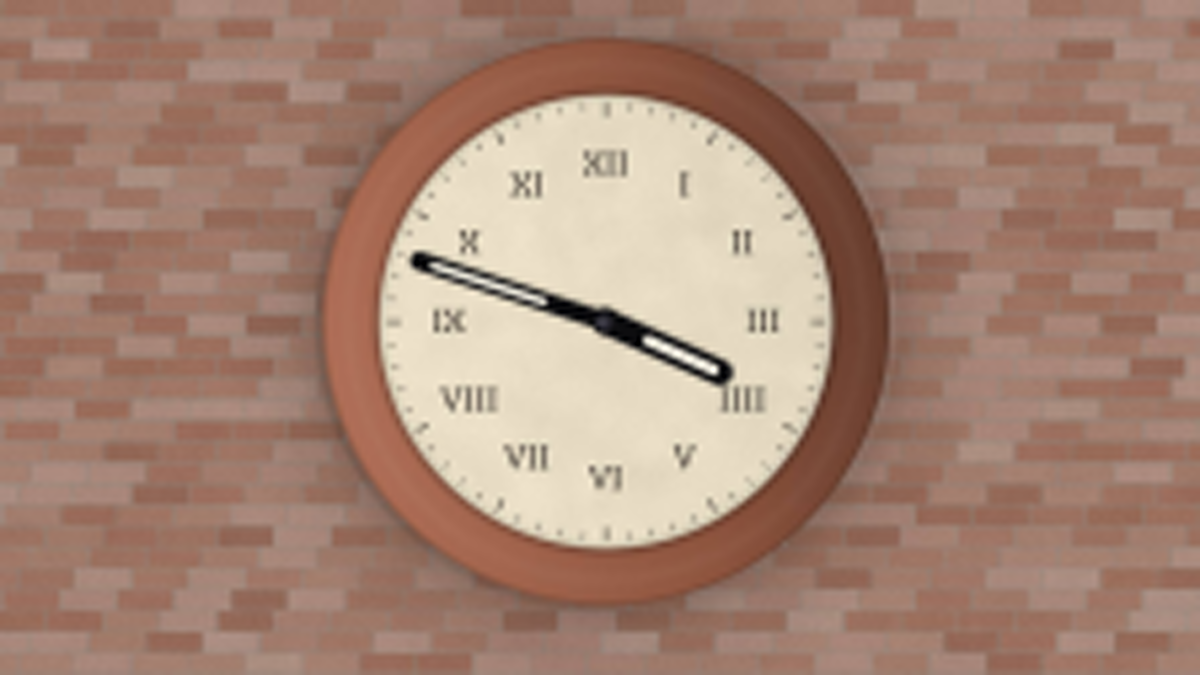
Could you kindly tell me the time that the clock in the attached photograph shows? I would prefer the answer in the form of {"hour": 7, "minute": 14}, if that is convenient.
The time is {"hour": 3, "minute": 48}
